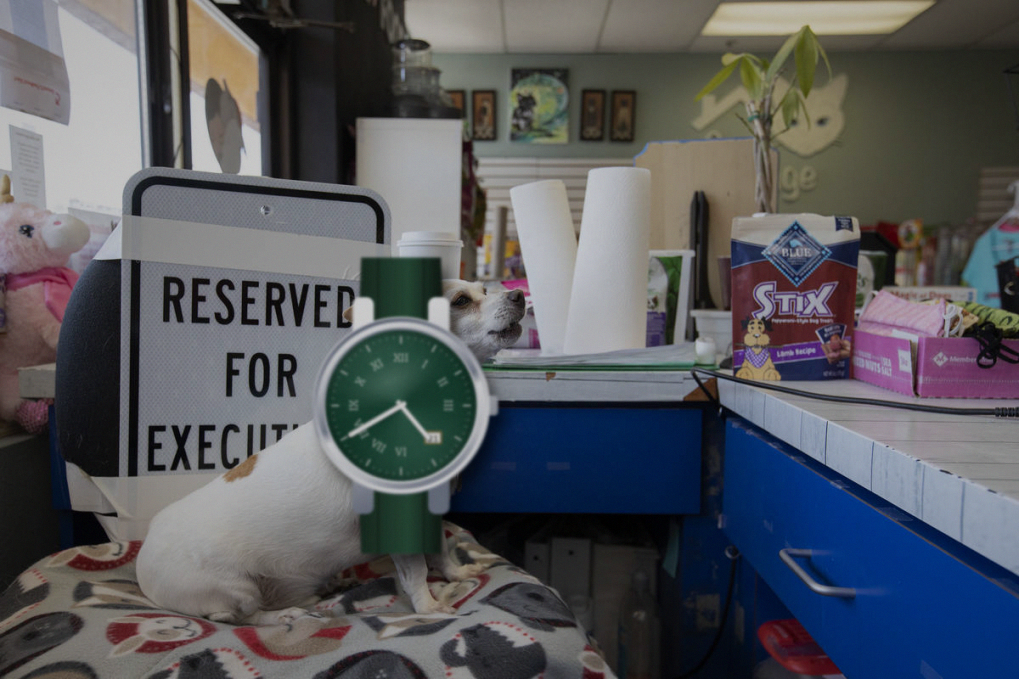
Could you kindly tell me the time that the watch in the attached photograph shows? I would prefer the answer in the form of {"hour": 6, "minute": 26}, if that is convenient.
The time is {"hour": 4, "minute": 40}
